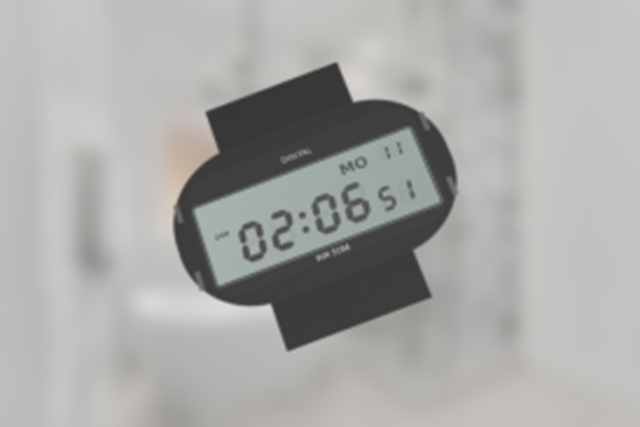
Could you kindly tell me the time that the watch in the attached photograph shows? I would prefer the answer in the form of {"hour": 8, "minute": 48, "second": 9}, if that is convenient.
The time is {"hour": 2, "minute": 6, "second": 51}
